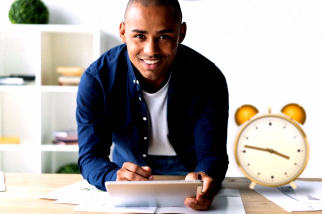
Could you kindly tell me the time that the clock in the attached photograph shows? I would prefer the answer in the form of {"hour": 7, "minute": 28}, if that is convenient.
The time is {"hour": 3, "minute": 47}
